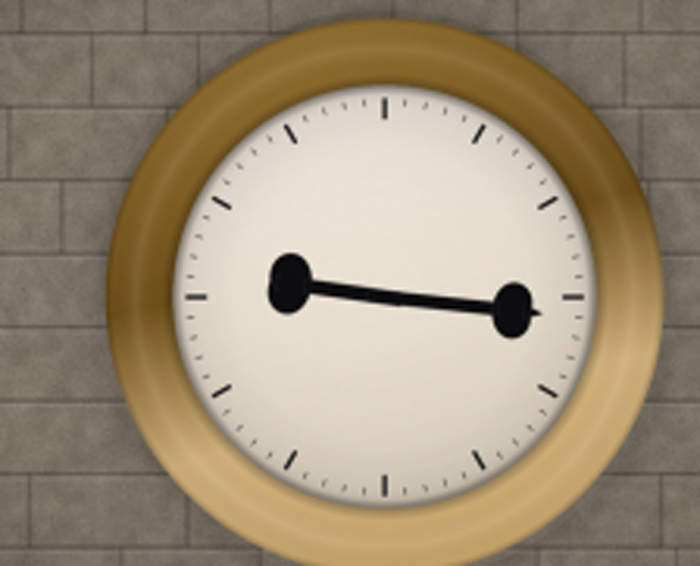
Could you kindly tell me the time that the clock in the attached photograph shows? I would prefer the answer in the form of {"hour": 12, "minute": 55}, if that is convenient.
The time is {"hour": 9, "minute": 16}
